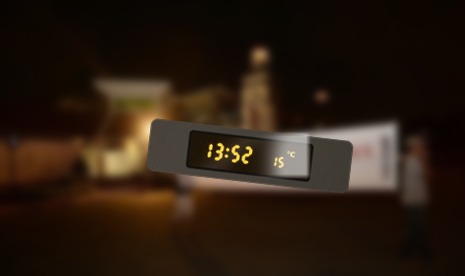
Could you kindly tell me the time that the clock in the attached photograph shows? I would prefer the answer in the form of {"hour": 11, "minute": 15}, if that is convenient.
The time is {"hour": 13, "minute": 52}
